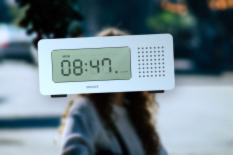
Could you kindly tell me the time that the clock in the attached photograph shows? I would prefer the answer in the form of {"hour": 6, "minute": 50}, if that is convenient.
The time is {"hour": 8, "minute": 47}
